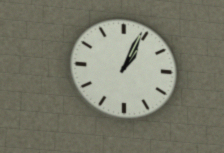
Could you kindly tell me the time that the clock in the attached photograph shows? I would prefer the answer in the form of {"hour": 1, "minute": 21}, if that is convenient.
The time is {"hour": 1, "minute": 4}
